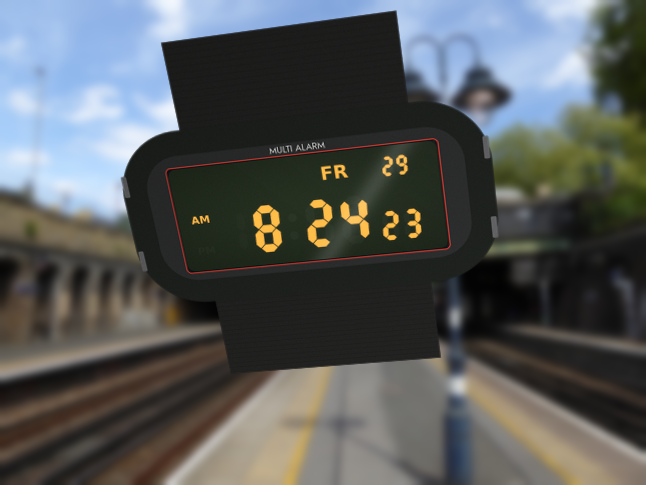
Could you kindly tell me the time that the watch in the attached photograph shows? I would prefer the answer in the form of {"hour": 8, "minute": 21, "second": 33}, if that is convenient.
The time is {"hour": 8, "minute": 24, "second": 23}
